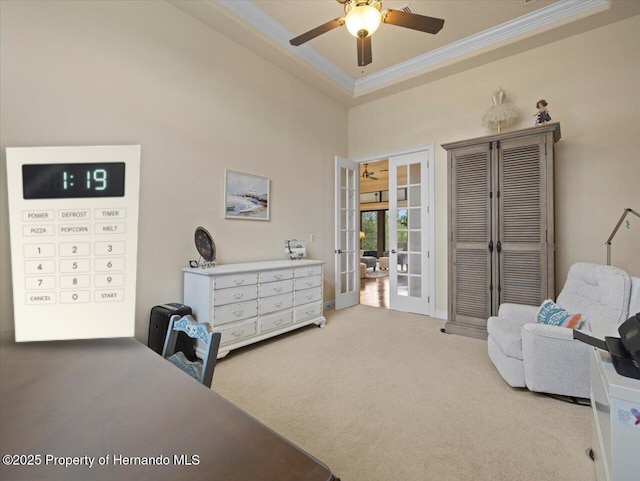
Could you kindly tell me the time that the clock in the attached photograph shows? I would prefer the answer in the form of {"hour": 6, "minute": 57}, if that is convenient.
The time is {"hour": 1, "minute": 19}
